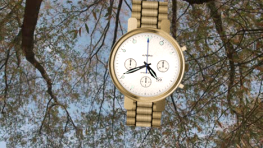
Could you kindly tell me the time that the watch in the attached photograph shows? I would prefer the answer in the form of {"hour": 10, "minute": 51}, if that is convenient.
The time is {"hour": 4, "minute": 41}
